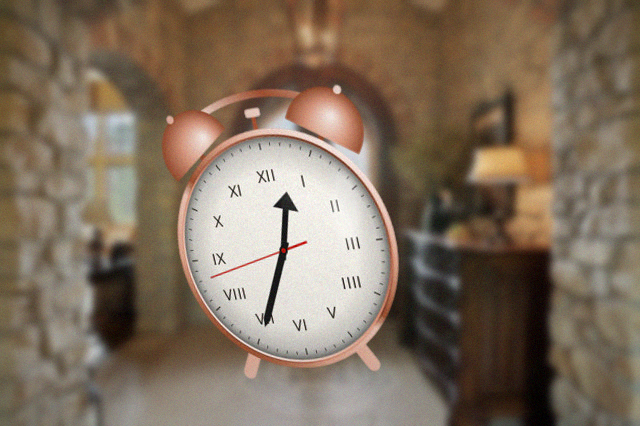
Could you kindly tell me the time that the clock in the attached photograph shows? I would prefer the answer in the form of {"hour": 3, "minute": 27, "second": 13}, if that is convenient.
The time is {"hour": 12, "minute": 34, "second": 43}
